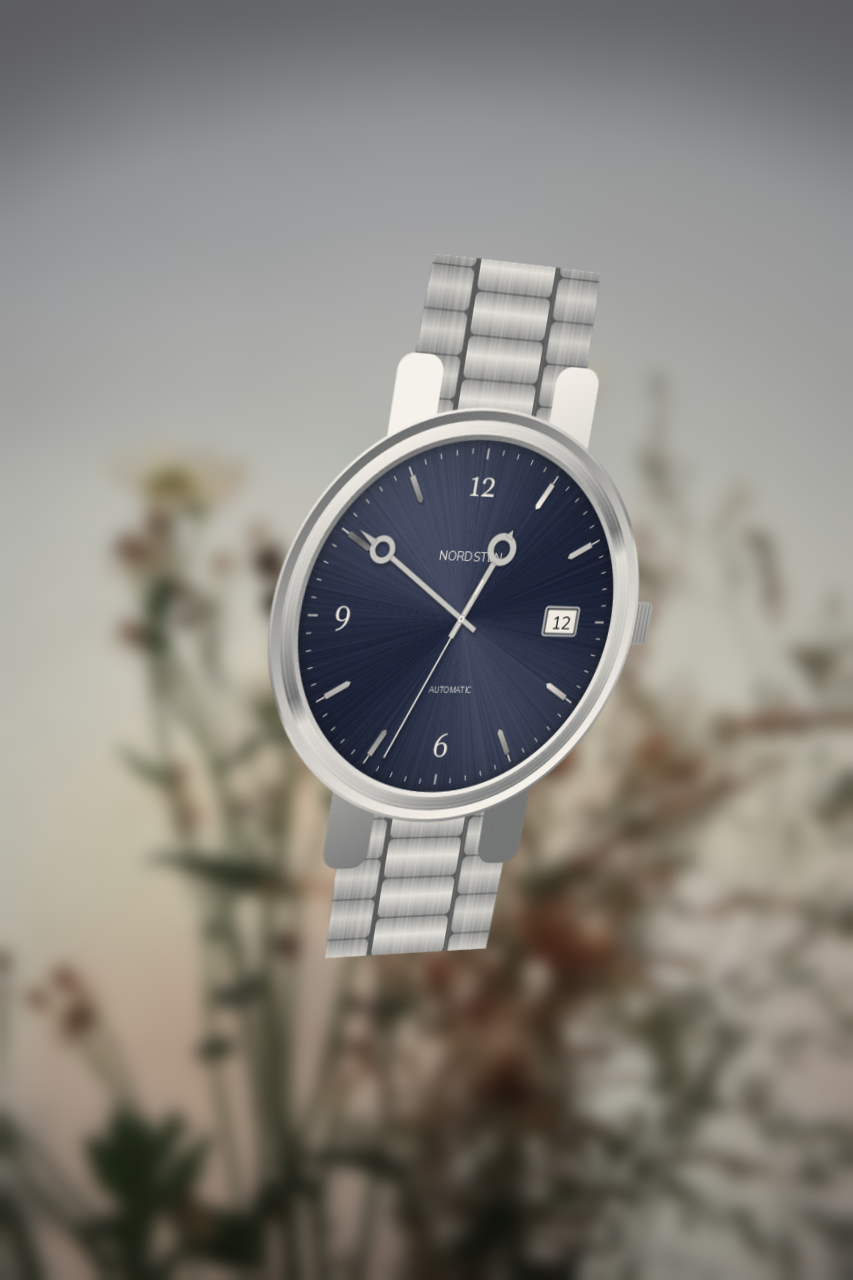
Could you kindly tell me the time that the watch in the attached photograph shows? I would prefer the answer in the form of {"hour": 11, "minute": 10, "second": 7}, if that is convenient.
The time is {"hour": 12, "minute": 50, "second": 34}
